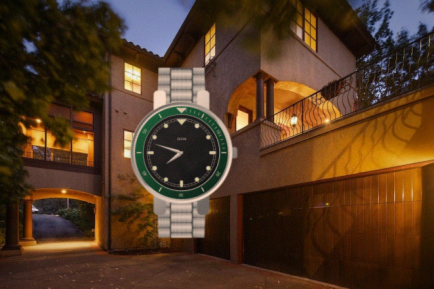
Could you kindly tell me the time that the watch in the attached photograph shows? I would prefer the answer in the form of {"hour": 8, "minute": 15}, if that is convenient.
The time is {"hour": 7, "minute": 48}
